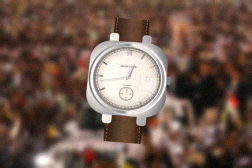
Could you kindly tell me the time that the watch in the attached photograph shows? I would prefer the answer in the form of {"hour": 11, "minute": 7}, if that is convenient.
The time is {"hour": 12, "minute": 43}
